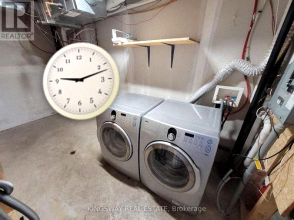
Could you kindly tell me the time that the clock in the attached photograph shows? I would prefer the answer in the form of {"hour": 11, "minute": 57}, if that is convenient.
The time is {"hour": 9, "minute": 12}
